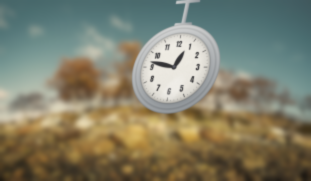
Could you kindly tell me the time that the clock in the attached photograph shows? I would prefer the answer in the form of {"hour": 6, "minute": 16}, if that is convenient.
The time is {"hour": 12, "minute": 47}
